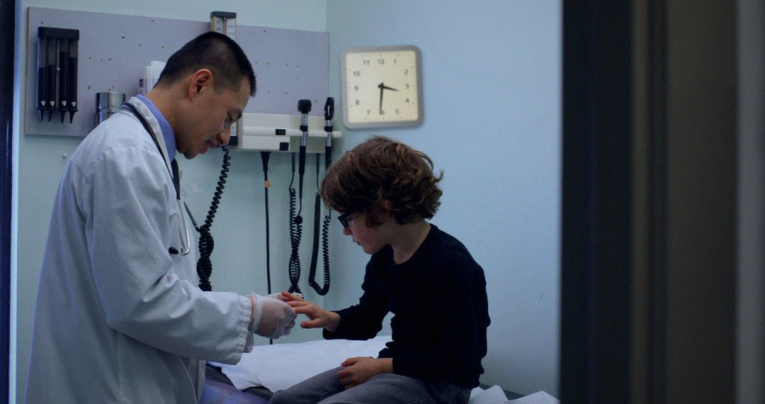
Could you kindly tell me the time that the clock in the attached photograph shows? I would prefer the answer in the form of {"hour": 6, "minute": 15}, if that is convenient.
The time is {"hour": 3, "minute": 31}
